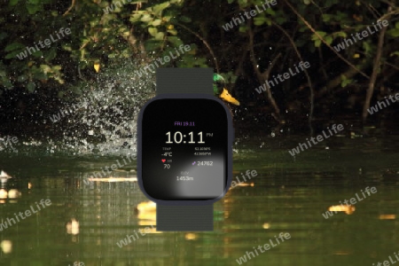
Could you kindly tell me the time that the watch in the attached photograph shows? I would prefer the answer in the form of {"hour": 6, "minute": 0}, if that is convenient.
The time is {"hour": 10, "minute": 11}
